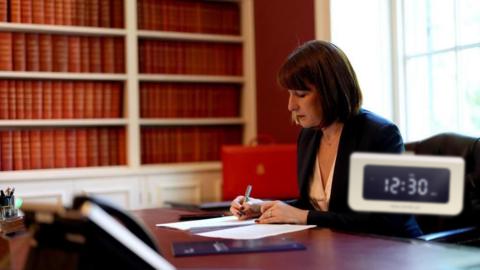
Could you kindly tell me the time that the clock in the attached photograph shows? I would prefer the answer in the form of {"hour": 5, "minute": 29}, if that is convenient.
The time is {"hour": 12, "minute": 30}
